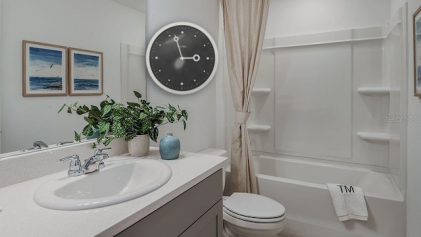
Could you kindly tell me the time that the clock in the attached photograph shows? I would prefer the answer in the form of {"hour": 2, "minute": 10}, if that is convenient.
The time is {"hour": 2, "minute": 57}
